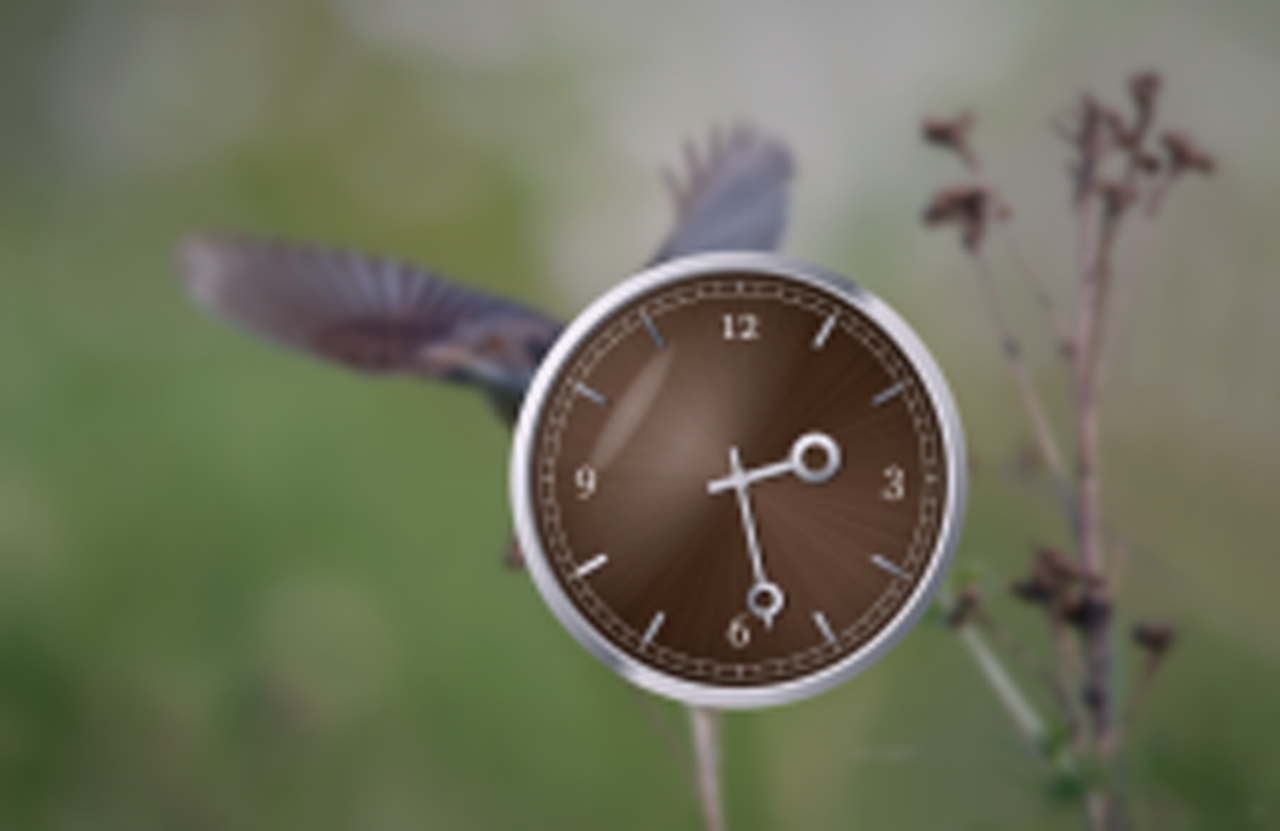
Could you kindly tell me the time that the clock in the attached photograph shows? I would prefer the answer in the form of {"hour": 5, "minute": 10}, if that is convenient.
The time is {"hour": 2, "minute": 28}
